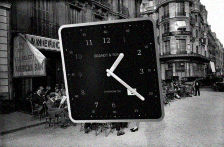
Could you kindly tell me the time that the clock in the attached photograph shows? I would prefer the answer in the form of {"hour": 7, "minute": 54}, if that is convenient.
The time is {"hour": 1, "minute": 22}
